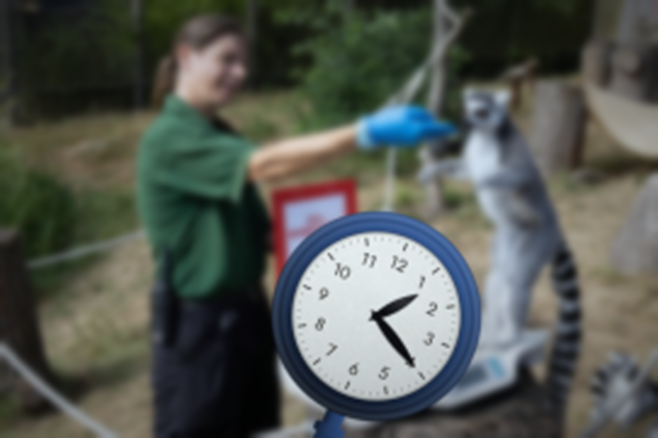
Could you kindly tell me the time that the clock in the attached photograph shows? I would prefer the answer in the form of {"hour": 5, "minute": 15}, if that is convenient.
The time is {"hour": 1, "minute": 20}
